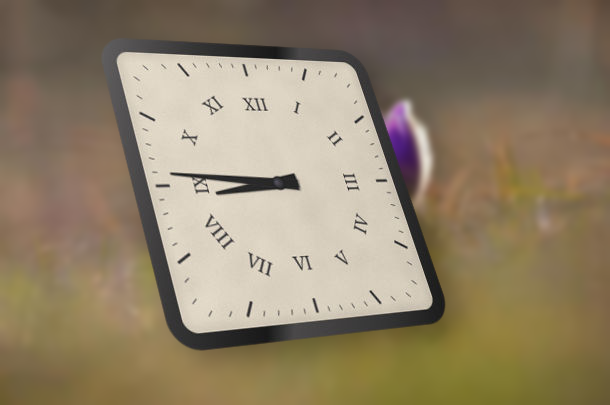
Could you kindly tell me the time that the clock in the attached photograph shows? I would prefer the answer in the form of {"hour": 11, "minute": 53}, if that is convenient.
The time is {"hour": 8, "minute": 46}
